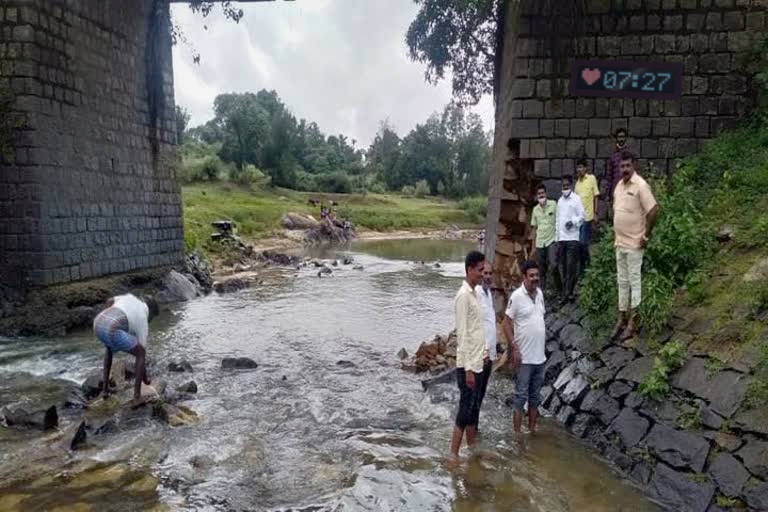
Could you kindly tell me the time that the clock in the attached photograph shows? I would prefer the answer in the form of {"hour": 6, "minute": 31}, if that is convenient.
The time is {"hour": 7, "minute": 27}
